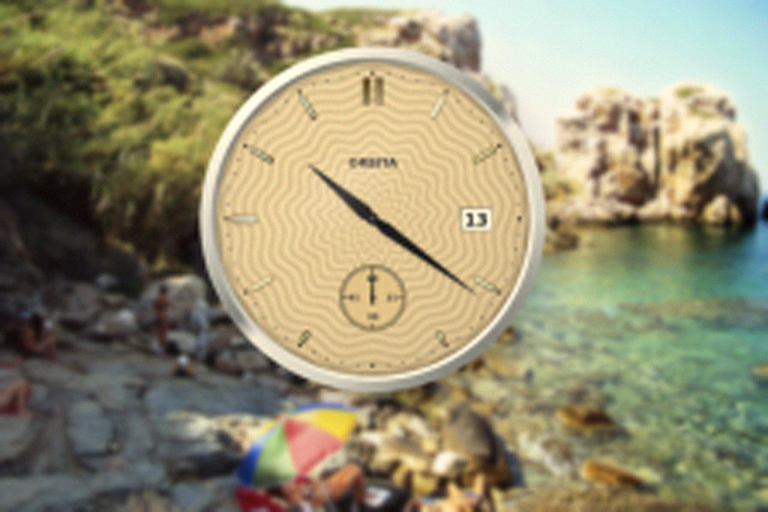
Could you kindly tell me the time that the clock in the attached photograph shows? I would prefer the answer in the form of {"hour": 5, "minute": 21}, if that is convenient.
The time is {"hour": 10, "minute": 21}
